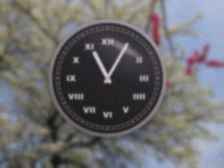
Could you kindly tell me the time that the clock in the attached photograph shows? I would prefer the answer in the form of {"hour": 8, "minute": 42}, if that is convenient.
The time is {"hour": 11, "minute": 5}
